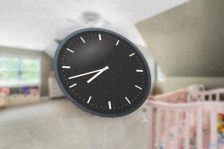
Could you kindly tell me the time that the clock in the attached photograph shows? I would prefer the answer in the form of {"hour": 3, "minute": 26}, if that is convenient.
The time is {"hour": 7, "minute": 42}
